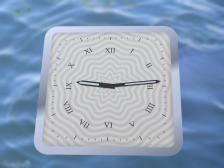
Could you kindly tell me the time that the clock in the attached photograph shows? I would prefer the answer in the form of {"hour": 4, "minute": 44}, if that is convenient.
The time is {"hour": 9, "minute": 14}
